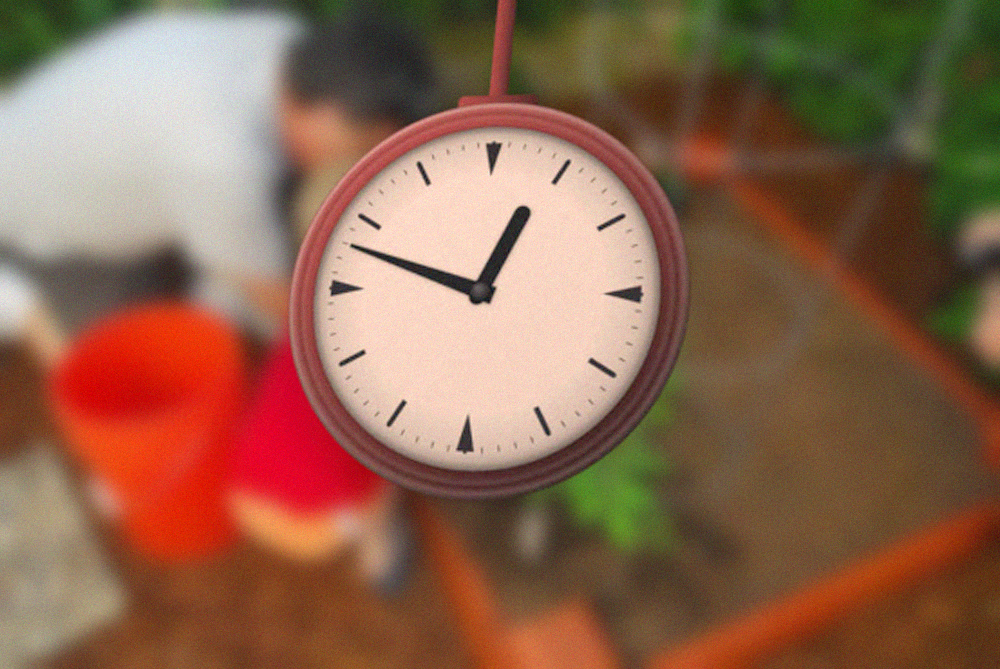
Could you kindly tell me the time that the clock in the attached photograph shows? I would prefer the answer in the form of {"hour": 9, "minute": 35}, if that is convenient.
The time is {"hour": 12, "minute": 48}
